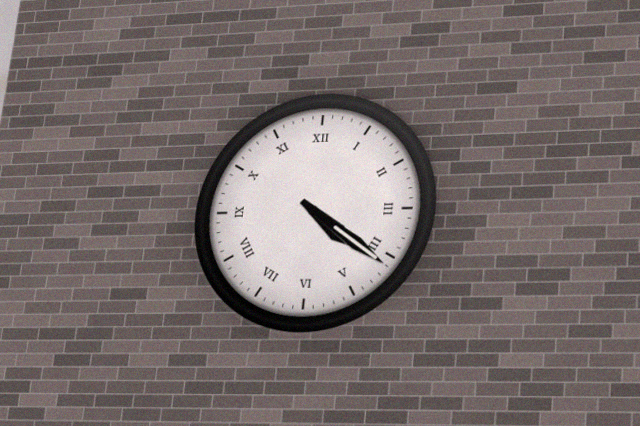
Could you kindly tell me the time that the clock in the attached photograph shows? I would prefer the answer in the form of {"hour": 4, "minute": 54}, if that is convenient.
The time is {"hour": 4, "minute": 21}
